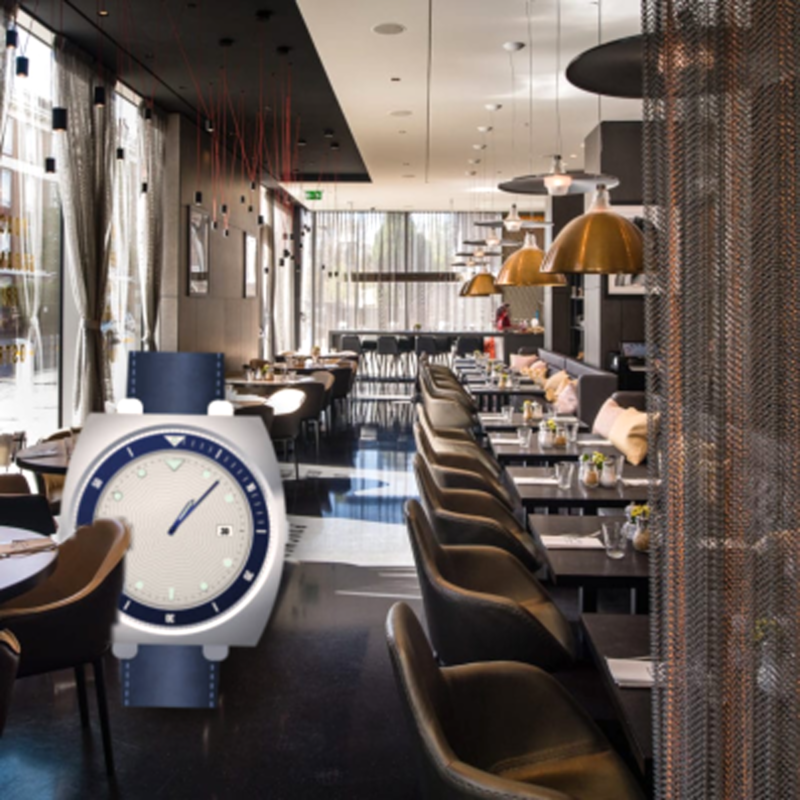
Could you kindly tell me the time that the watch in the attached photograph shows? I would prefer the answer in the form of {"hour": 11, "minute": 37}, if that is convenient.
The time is {"hour": 1, "minute": 7}
